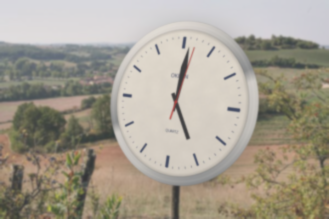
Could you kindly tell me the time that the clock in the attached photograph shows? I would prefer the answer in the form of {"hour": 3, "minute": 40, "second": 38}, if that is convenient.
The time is {"hour": 5, "minute": 1, "second": 2}
